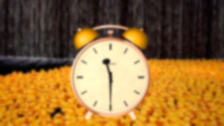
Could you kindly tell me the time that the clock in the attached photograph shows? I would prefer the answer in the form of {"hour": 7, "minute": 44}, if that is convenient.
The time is {"hour": 11, "minute": 30}
